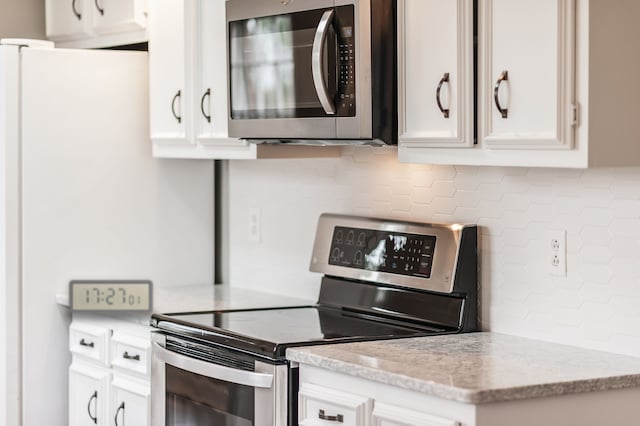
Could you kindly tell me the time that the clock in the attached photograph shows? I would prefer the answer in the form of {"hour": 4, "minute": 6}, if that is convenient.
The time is {"hour": 17, "minute": 27}
